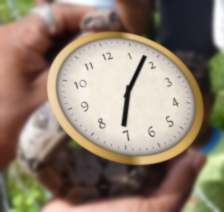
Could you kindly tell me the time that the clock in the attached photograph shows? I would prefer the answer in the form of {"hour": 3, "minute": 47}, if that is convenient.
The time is {"hour": 7, "minute": 8}
